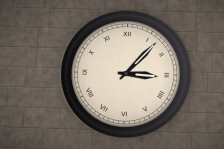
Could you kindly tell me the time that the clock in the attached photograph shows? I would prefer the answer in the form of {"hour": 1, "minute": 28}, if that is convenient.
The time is {"hour": 3, "minute": 7}
